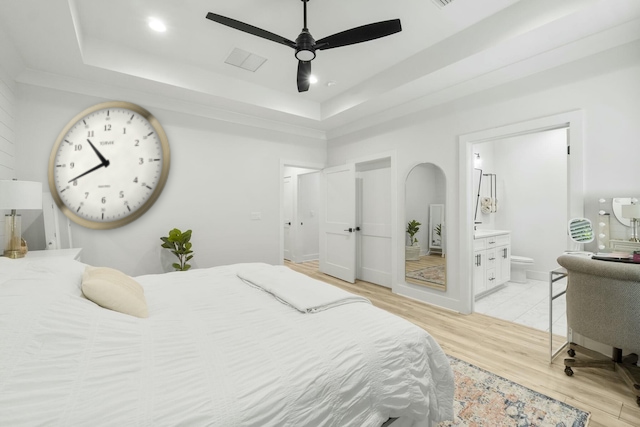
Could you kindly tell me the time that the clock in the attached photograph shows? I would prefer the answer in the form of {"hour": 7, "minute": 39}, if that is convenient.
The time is {"hour": 10, "minute": 41}
